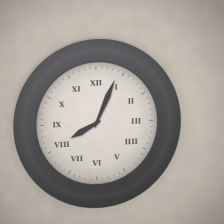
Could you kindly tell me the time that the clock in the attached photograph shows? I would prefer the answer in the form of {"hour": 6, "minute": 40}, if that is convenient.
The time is {"hour": 8, "minute": 4}
